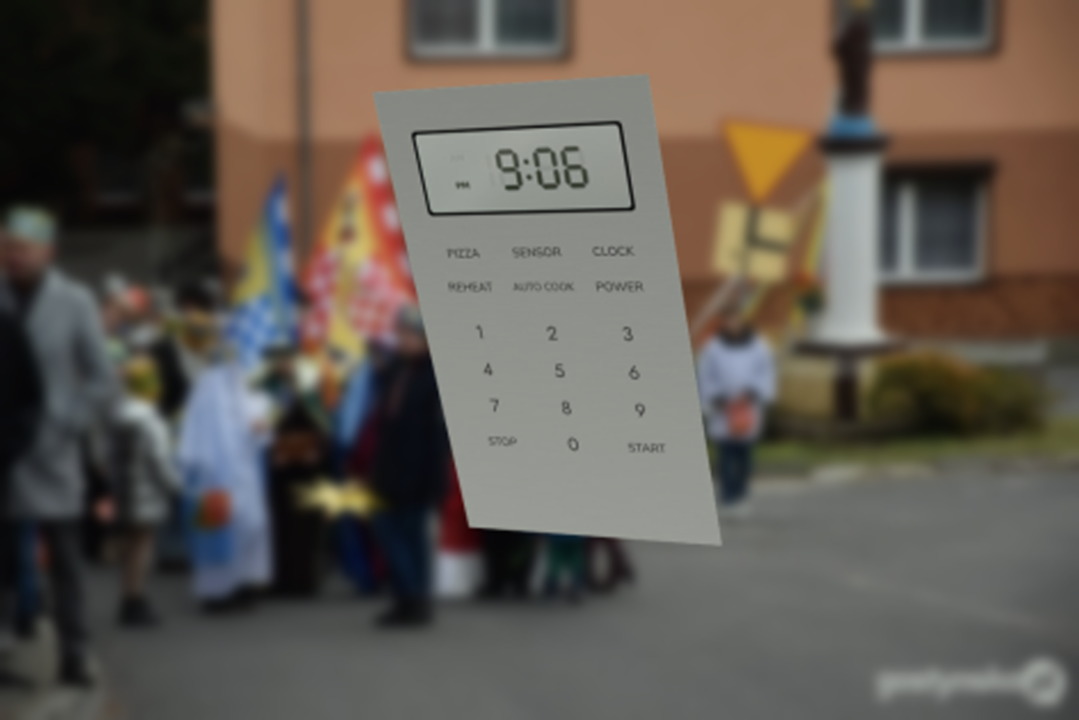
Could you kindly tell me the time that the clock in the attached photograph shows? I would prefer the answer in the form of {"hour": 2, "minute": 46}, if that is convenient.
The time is {"hour": 9, "minute": 6}
